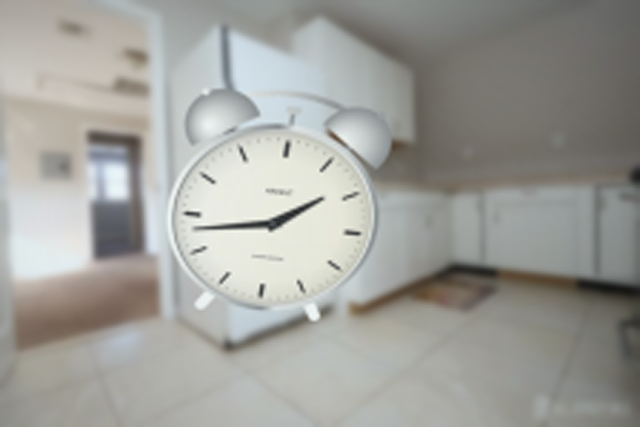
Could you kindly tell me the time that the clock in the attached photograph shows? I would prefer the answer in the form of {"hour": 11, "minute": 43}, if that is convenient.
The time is {"hour": 1, "minute": 43}
